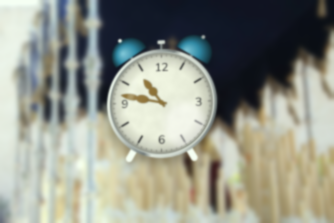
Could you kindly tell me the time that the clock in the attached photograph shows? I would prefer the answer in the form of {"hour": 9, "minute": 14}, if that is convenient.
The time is {"hour": 10, "minute": 47}
